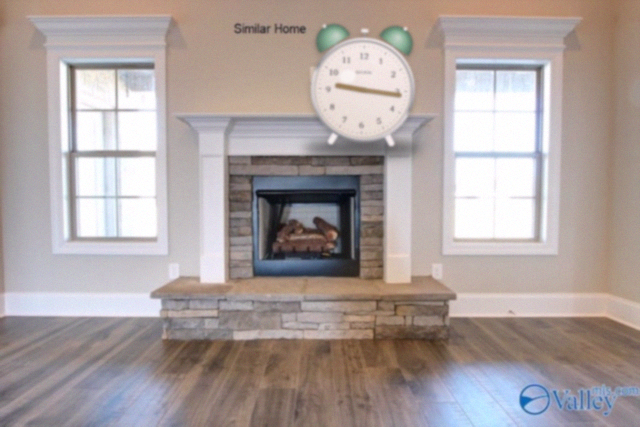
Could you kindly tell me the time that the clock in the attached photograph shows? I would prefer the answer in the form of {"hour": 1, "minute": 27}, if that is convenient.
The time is {"hour": 9, "minute": 16}
